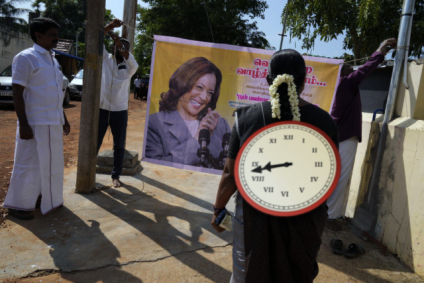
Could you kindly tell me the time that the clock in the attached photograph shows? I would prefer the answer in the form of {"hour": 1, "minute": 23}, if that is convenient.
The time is {"hour": 8, "minute": 43}
